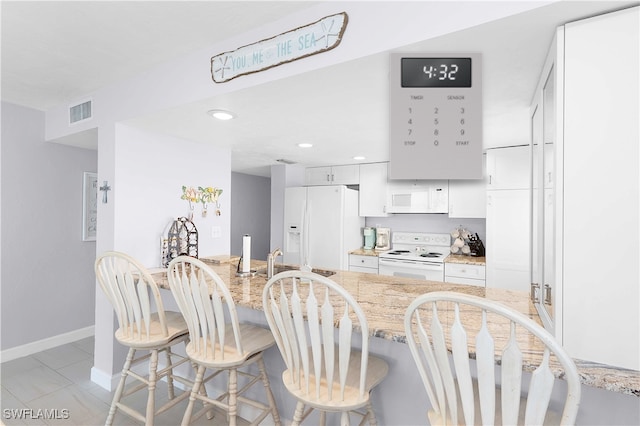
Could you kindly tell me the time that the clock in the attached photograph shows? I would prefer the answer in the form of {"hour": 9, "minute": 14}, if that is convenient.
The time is {"hour": 4, "minute": 32}
